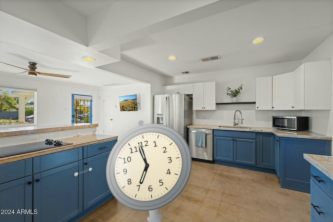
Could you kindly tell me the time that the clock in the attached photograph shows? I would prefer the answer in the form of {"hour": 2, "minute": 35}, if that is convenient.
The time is {"hour": 6, "minute": 58}
